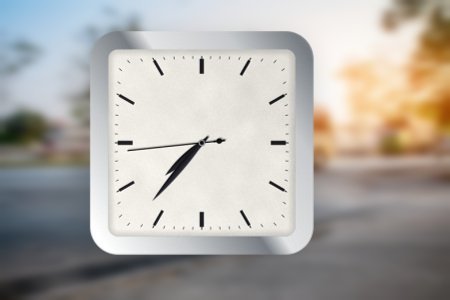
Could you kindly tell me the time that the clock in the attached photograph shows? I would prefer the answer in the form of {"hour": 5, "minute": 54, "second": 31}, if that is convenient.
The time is {"hour": 7, "minute": 36, "second": 44}
